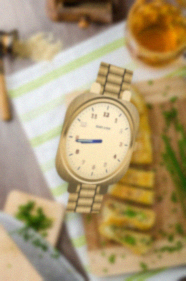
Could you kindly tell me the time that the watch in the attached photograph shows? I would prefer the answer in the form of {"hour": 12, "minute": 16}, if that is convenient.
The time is {"hour": 8, "minute": 44}
